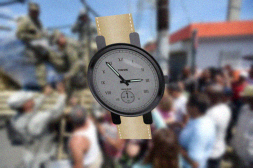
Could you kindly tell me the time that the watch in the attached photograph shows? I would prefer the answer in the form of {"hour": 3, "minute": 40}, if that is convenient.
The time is {"hour": 2, "minute": 54}
